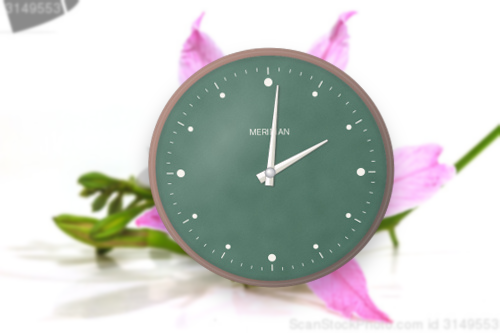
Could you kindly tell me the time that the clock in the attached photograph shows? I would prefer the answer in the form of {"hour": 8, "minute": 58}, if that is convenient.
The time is {"hour": 2, "minute": 1}
